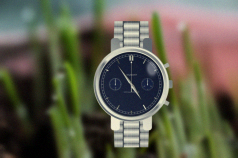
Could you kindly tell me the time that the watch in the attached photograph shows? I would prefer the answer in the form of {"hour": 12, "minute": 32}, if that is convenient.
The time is {"hour": 4, "minute": 54}
